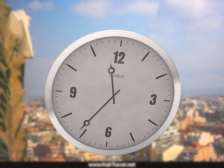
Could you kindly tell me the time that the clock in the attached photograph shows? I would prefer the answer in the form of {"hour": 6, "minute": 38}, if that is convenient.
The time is {"hour": 11, "minute": 36}
